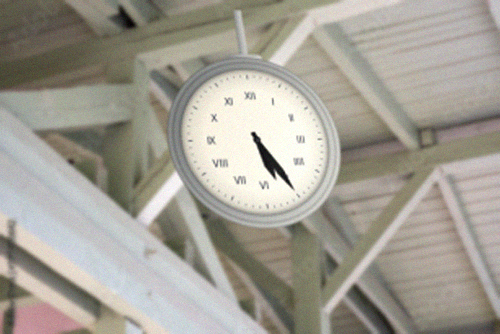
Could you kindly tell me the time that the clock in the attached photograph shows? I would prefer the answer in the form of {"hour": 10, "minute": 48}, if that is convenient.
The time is {"hour": 5, "minute": 25}
